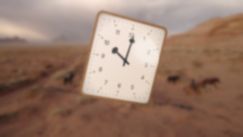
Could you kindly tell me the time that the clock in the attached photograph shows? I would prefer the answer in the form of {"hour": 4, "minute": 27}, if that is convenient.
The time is {"hour": 10, "minute": 1}
